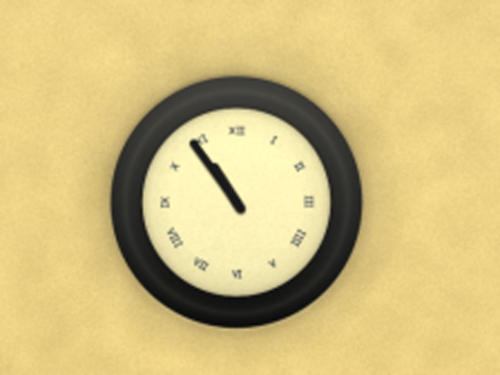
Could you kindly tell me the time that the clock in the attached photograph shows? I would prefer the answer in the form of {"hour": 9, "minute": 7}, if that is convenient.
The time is {"hour": 10, "minute": 54}
